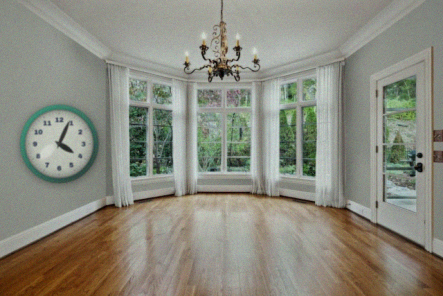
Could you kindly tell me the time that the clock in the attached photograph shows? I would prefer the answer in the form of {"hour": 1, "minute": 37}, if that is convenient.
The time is {"hour": 4, "minute": 4}
